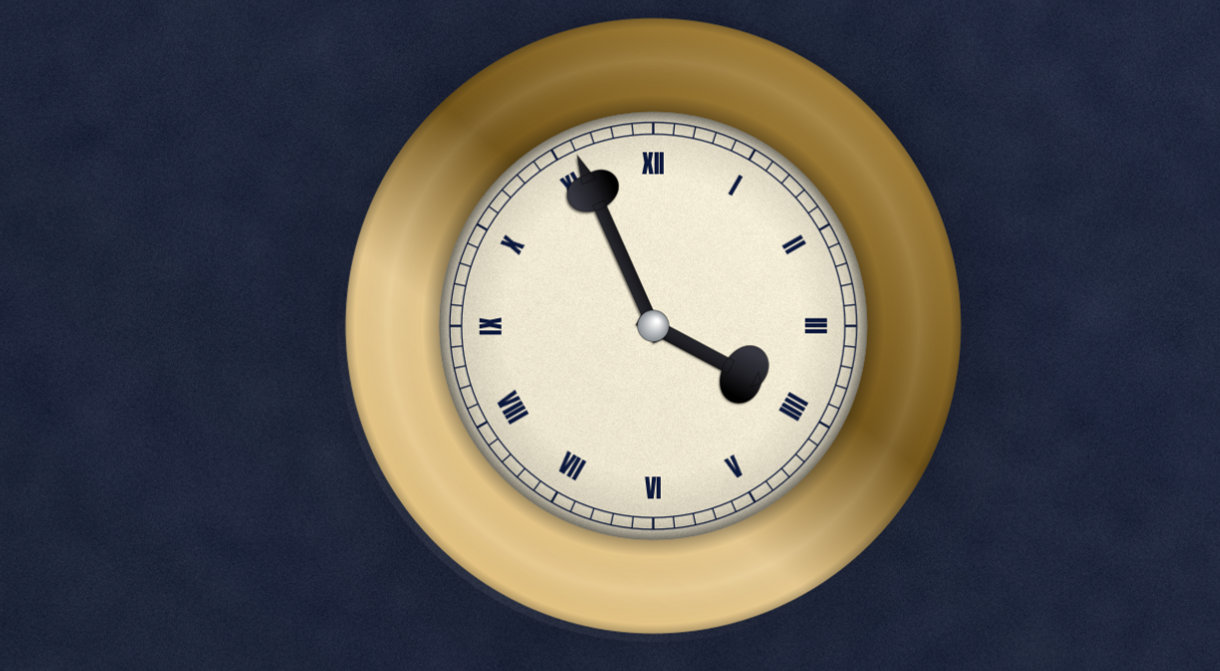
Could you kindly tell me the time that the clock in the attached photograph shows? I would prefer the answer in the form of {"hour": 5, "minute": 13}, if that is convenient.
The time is {"hour": 3, "minute": 56}
